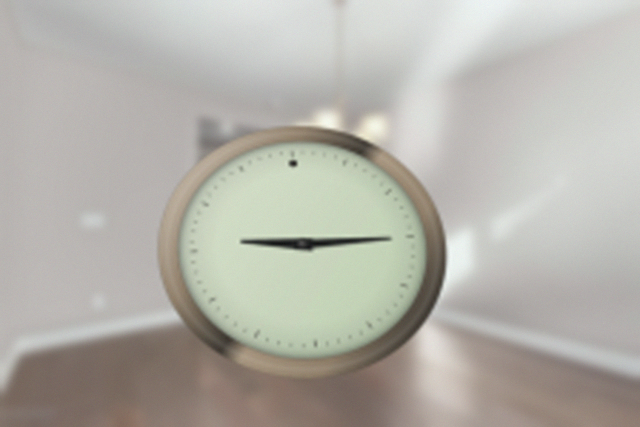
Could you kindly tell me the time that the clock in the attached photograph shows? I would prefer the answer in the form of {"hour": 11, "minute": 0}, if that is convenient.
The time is {"hour": 9, "minute": 15}
